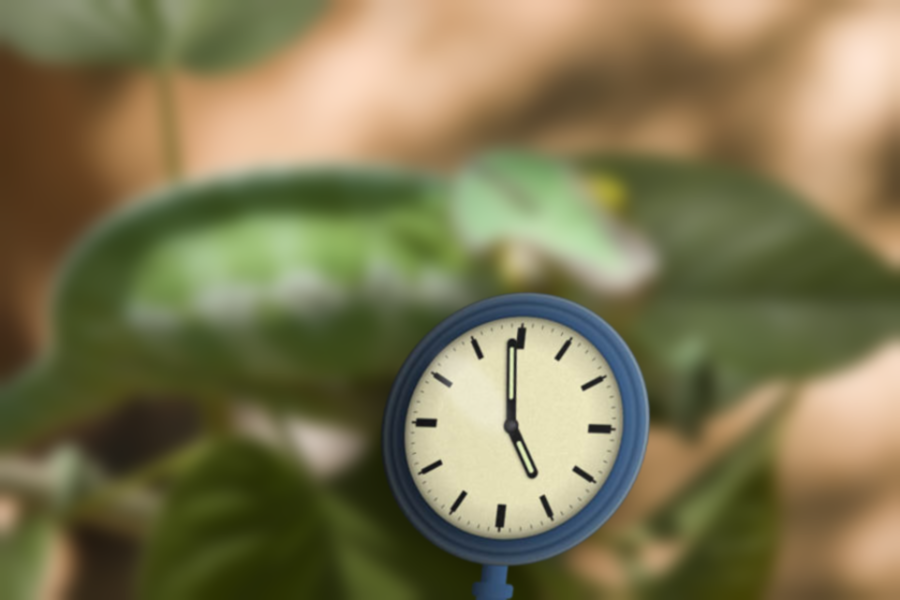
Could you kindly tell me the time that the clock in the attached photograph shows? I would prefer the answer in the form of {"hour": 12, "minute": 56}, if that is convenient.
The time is {"hour": 4, "minute": 59}
